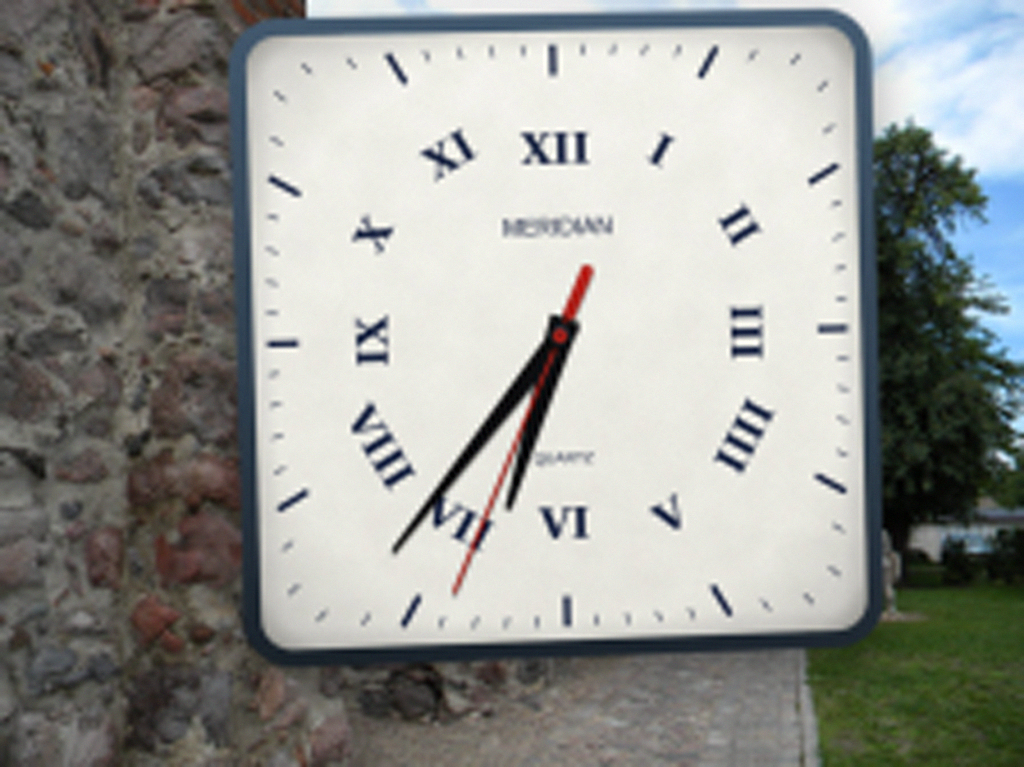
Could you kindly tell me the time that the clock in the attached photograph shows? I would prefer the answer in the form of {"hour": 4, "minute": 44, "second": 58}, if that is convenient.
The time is {"hour": 6, "minute": 36, "second": 34}
